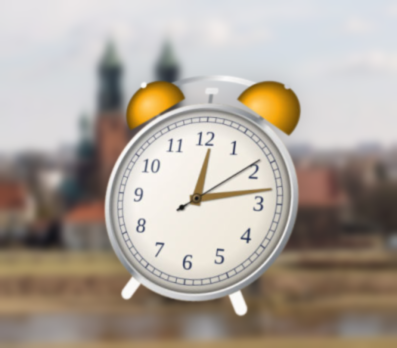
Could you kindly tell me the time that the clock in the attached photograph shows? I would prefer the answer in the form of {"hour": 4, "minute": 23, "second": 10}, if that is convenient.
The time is {"hour": 12, "minute": 13, "second": 9}
